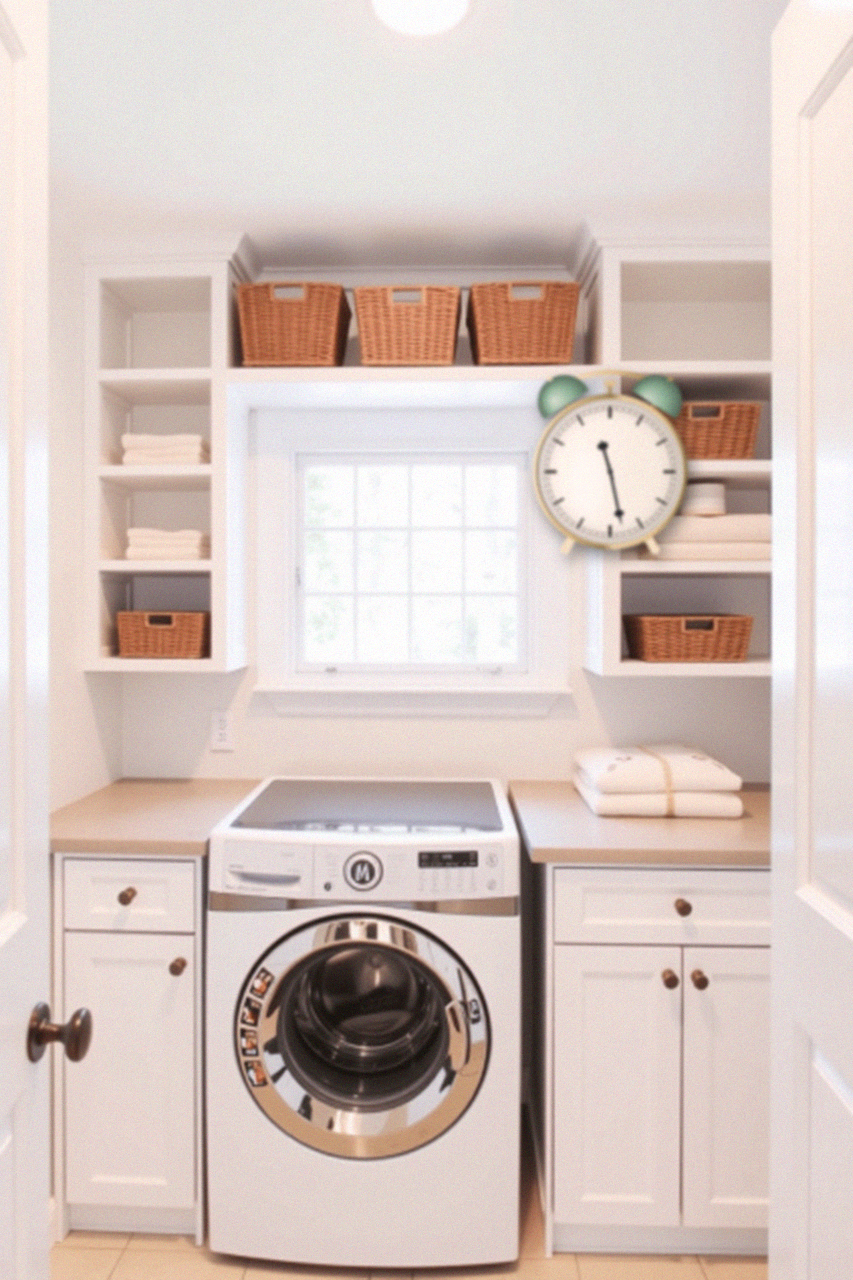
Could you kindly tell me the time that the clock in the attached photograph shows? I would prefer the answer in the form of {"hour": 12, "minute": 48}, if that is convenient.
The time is {"hour": 11, "minute": 28}
